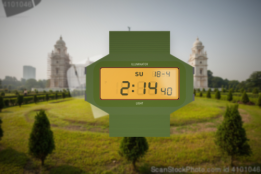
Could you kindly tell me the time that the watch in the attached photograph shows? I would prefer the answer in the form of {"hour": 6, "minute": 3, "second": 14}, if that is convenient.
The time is {"hour": 2, "minute": 14, "second": 40}
